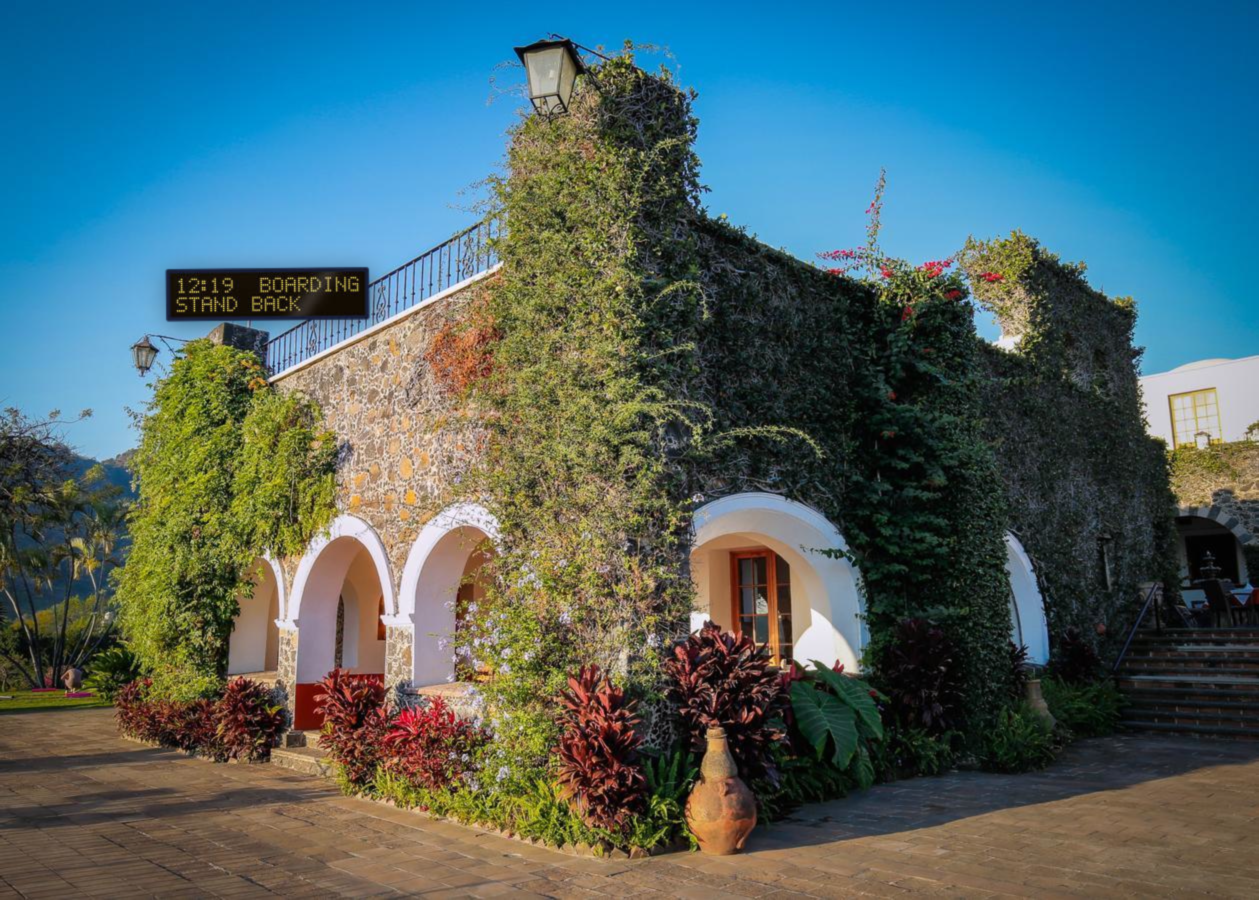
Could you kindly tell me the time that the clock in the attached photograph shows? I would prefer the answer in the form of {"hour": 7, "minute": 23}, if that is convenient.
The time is {"hour": 12, "minute": 19}
